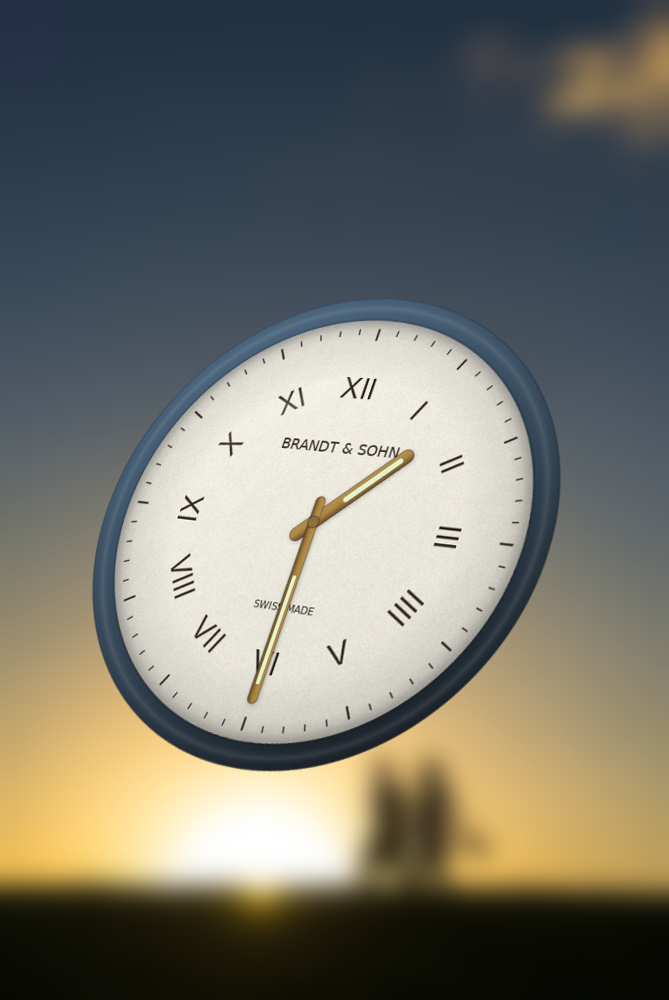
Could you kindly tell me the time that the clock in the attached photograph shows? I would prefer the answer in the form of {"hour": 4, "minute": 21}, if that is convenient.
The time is {"hour": 1, "minute": 30}
